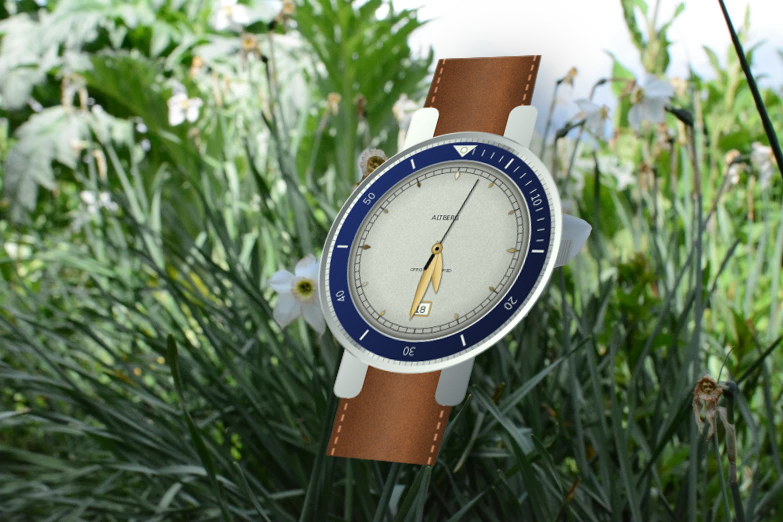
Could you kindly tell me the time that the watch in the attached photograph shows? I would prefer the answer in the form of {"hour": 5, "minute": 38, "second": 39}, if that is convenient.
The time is {"hour": 5, "minute": 31, "second": 3}
